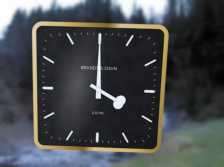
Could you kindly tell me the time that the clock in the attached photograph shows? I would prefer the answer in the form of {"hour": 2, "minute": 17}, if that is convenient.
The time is {"hour": 4, "minute": 0}
